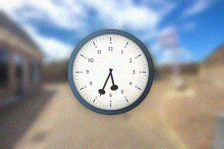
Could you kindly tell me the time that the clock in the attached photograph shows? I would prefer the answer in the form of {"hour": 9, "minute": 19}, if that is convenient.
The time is {"hour": 5, "minute": 34}
